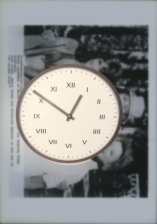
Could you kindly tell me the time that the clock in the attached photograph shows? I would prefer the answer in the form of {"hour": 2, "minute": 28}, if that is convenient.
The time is {"hour": 12, "minute": 51}
